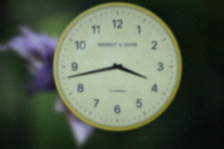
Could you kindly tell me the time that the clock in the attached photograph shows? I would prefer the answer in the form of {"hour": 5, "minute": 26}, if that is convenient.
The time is {"hour": 3, "minute": 43}
